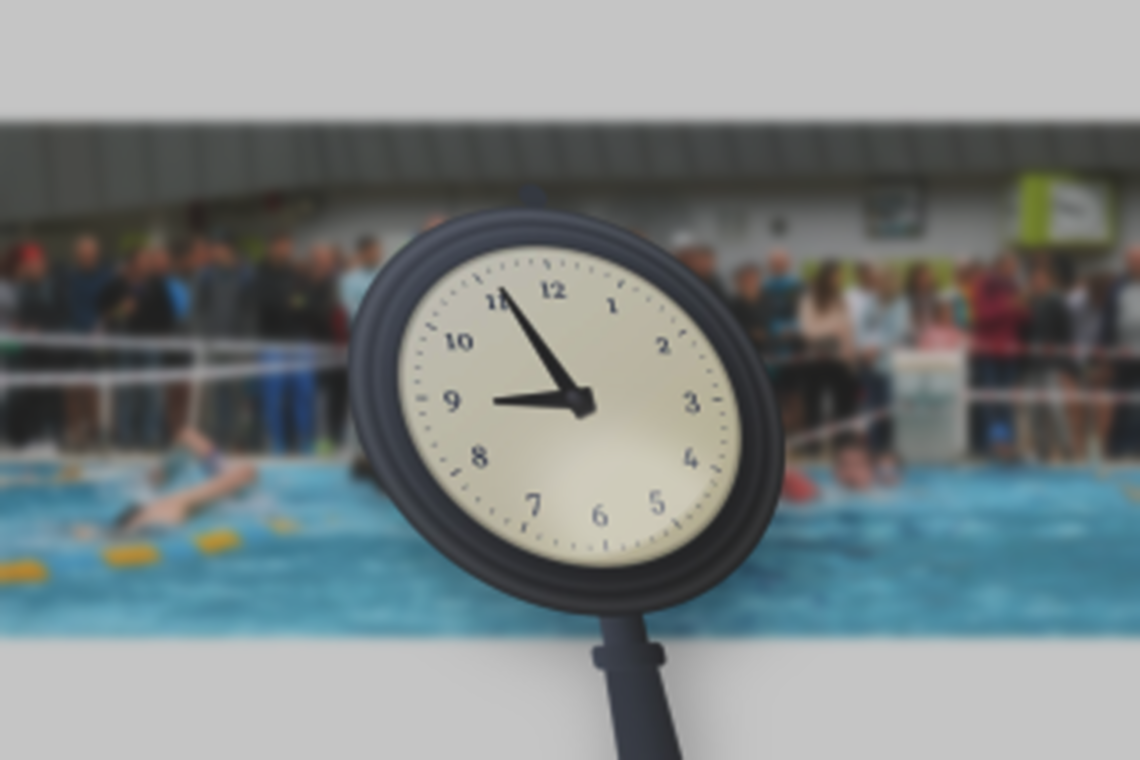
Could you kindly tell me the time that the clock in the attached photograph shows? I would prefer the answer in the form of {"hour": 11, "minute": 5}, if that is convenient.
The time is {"hour": 8, "minute": 56}
